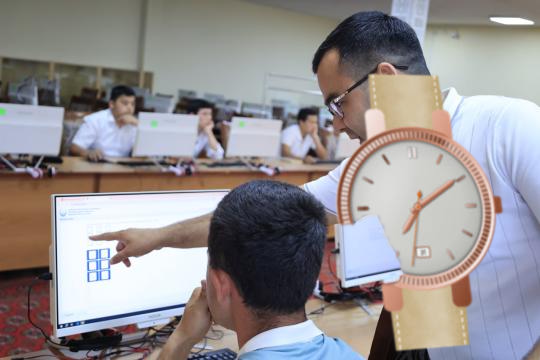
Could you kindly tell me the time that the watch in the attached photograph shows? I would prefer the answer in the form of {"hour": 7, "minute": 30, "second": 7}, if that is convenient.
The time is {"hour": 7, "minute": 9, "second": 32}
